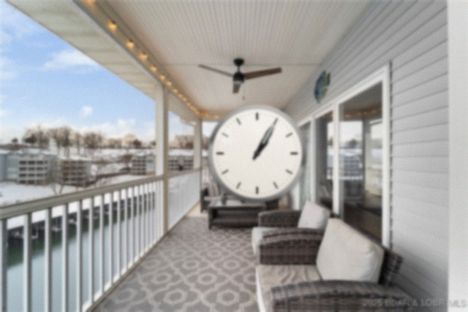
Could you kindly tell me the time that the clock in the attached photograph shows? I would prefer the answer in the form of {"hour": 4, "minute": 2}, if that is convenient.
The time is {"hour": 1, "minute": 5}
